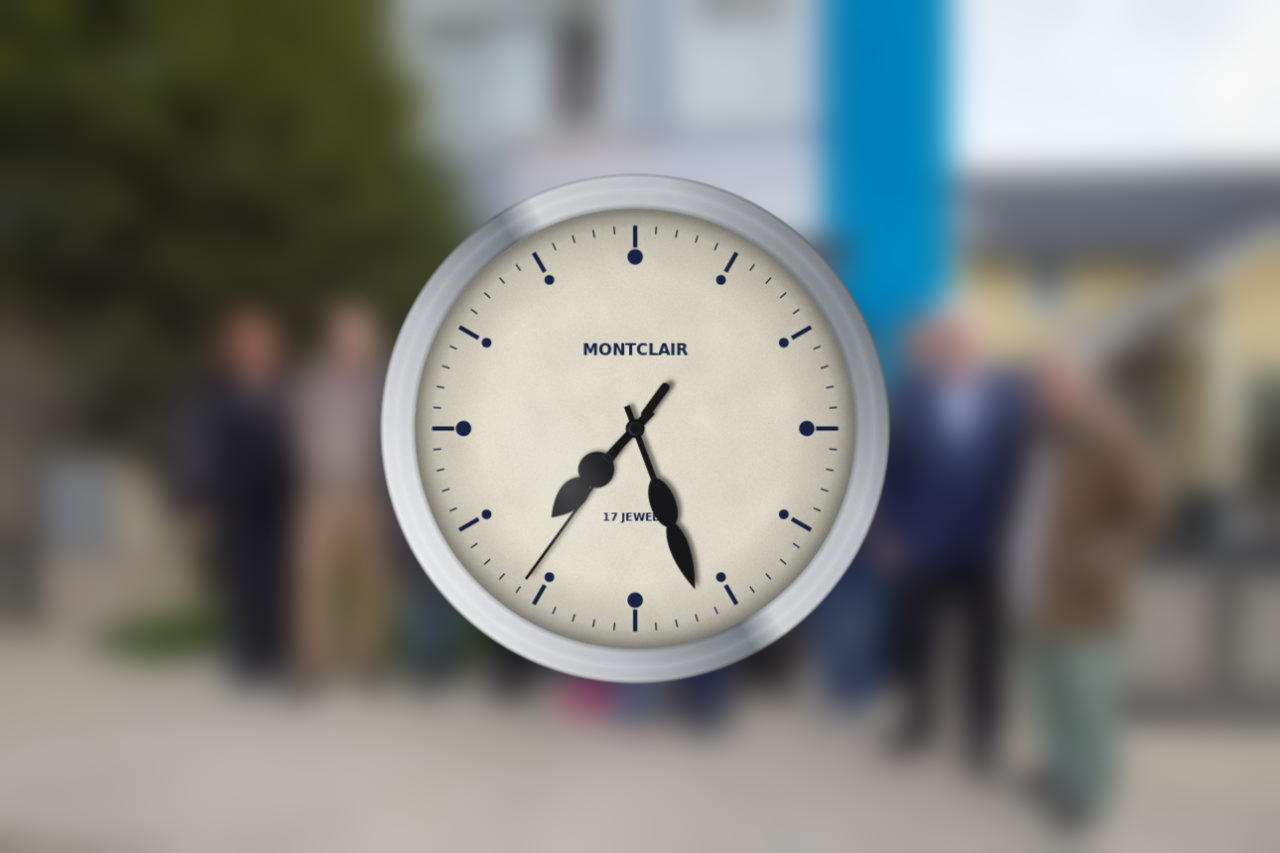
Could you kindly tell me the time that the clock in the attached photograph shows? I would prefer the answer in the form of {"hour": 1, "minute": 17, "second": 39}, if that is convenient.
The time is {"hour": 7, "minute": 26, "second": 36}
